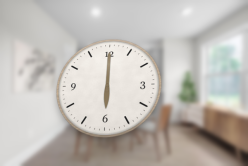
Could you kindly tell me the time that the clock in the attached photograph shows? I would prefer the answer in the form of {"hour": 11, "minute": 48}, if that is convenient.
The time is {"hour": 6, "minute": 0}
